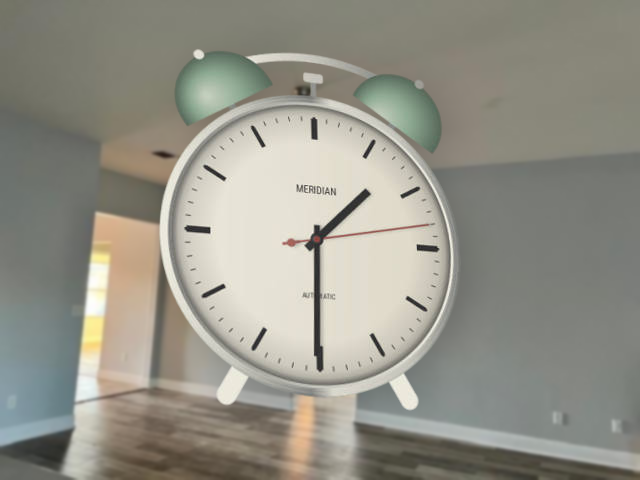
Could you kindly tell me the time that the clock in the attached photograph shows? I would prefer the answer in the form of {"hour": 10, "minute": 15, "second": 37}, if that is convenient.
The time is {"hour": 1, "minute": 30, "second": 13}
